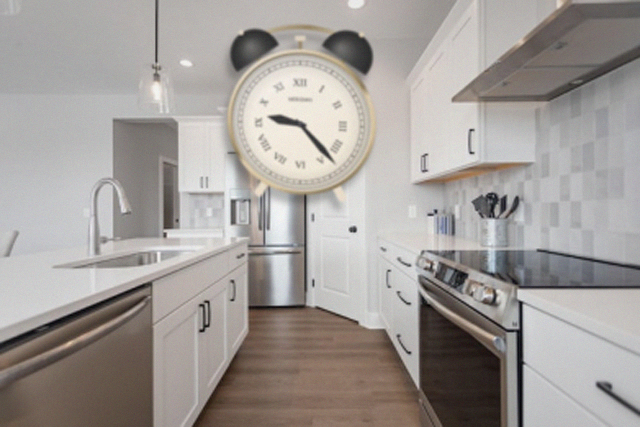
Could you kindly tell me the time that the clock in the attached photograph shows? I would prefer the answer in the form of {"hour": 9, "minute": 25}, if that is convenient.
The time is {"hour": 9, "minute": 23}
